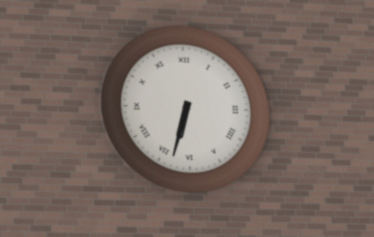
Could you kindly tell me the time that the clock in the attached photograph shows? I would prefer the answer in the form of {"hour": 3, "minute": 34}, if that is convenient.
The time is {"hour": 6, "minute": 33}
